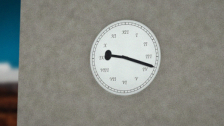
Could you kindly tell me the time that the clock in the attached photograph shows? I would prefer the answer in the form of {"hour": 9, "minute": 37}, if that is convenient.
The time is {"hour": 9, "minute": 18}
